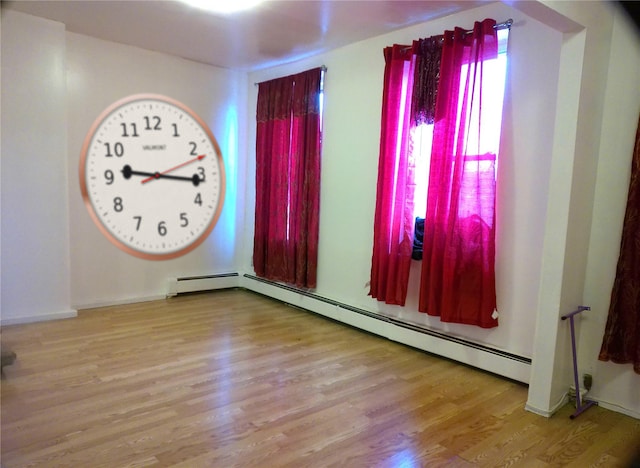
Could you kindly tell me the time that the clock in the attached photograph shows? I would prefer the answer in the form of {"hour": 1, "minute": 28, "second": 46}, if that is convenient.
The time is {"hour": 9, "minute": 16, "second": 12}
